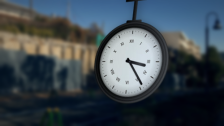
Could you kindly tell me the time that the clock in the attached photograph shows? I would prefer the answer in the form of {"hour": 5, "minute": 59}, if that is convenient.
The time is {"hour": 3, "minute": 24}
